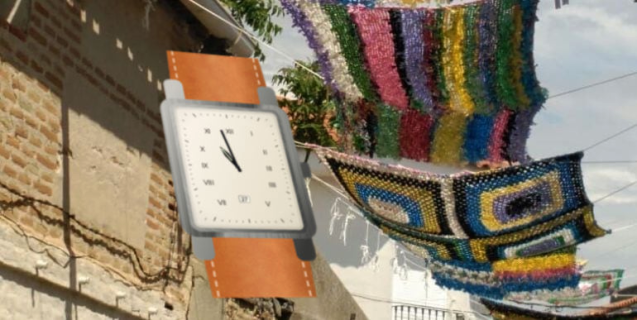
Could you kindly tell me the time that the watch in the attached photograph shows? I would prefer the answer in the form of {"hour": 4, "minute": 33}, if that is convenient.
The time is {"hour": 10, "minute": 58}
